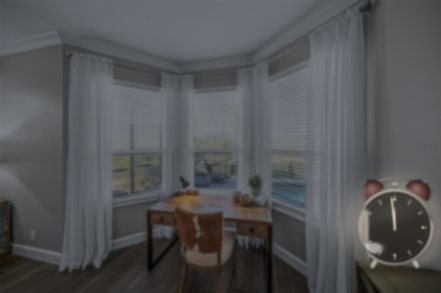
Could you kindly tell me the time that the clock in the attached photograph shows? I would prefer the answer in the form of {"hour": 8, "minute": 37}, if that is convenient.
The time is {"hour": 11, "minute": 59}
